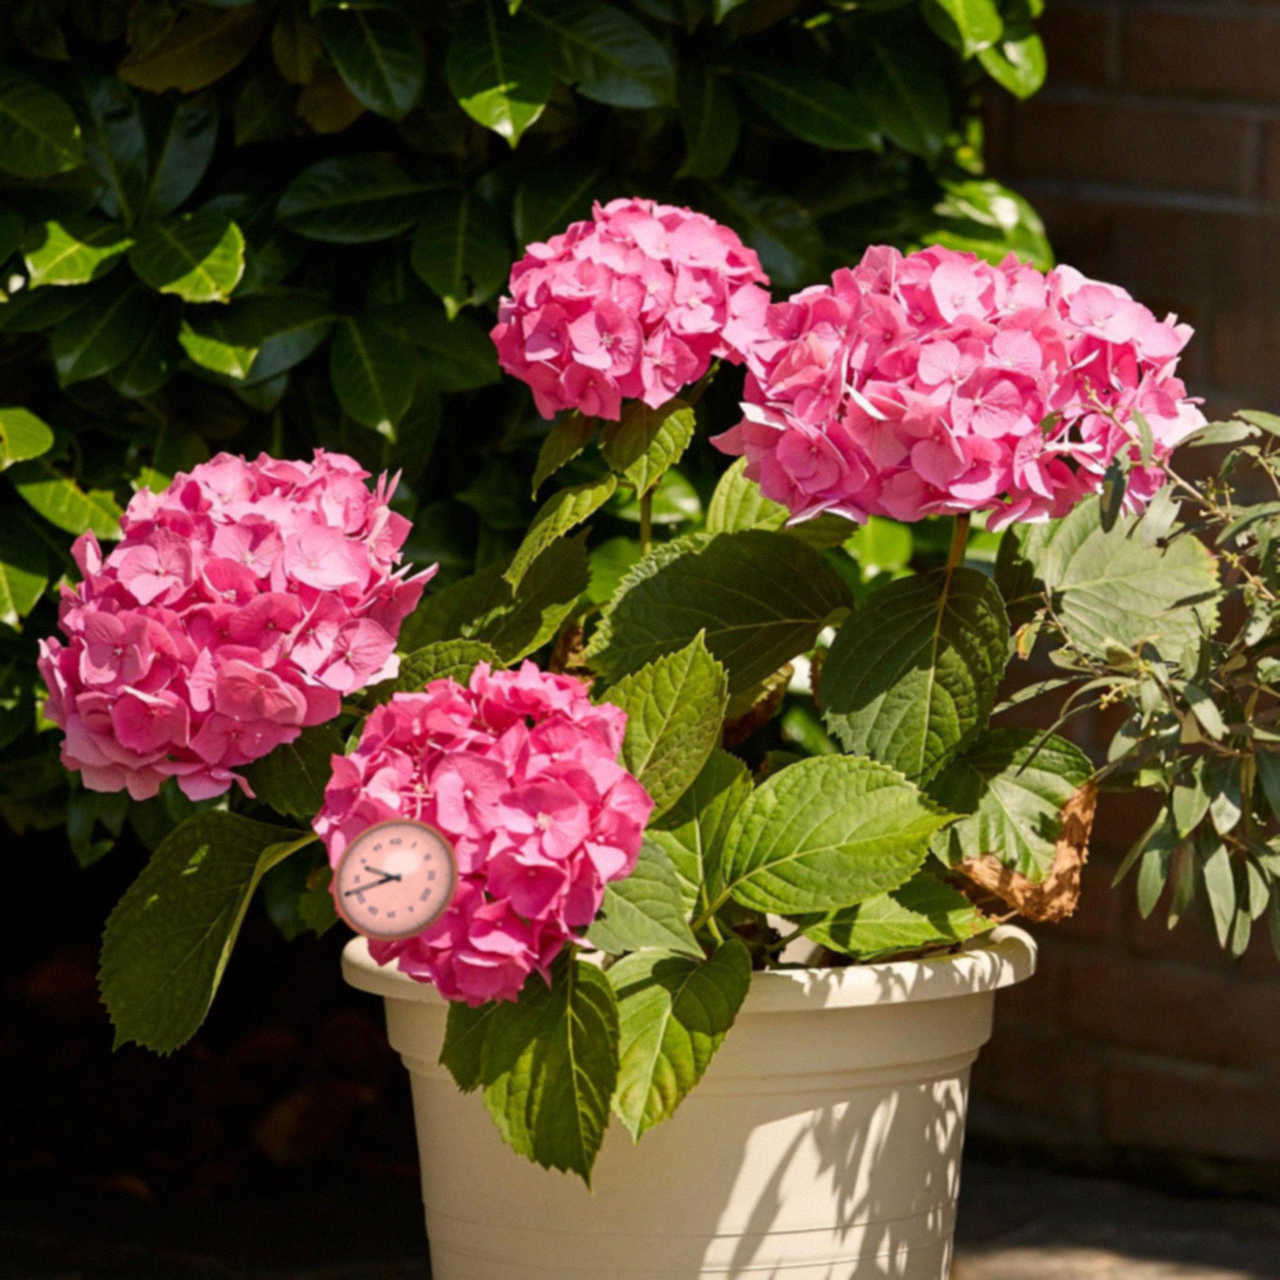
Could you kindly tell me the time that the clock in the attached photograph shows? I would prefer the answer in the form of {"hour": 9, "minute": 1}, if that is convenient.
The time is {"hour": 9, "minute": 42}
